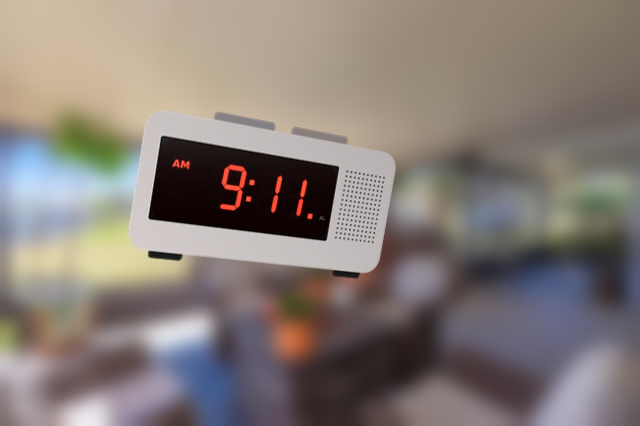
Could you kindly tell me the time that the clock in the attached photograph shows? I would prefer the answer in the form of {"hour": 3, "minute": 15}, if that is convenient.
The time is {"hour": 9, "minute": 11}
